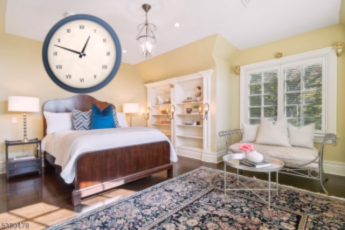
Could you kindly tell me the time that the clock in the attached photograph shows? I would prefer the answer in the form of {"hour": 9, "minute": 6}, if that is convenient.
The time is {"hour": 12, "minute": 48}
